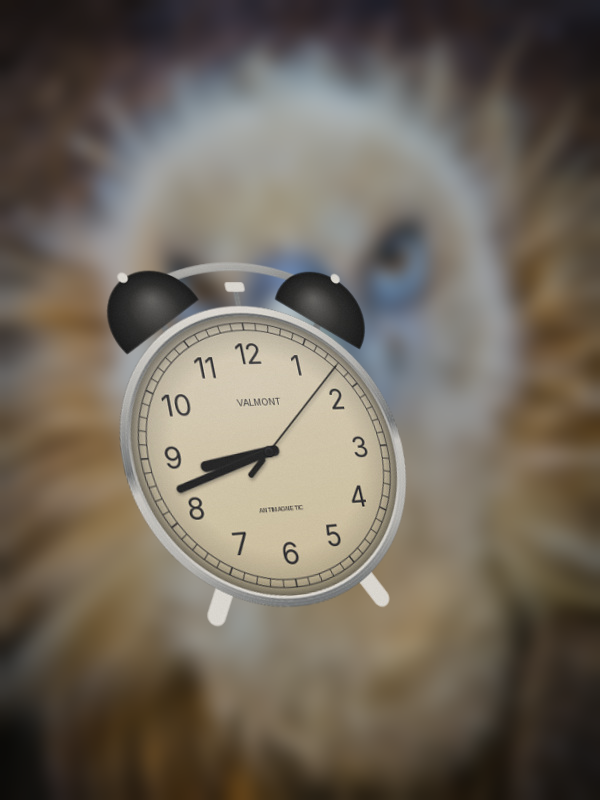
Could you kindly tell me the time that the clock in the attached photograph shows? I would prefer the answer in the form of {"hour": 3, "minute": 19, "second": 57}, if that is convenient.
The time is {"hour": 8, "minute": 42, "second": 8}
